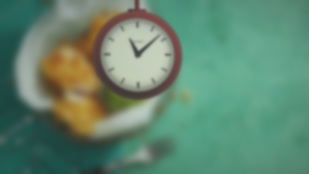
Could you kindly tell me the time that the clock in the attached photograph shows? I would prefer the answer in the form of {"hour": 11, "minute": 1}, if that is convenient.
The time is {"hour": 11, "minute": 8}
